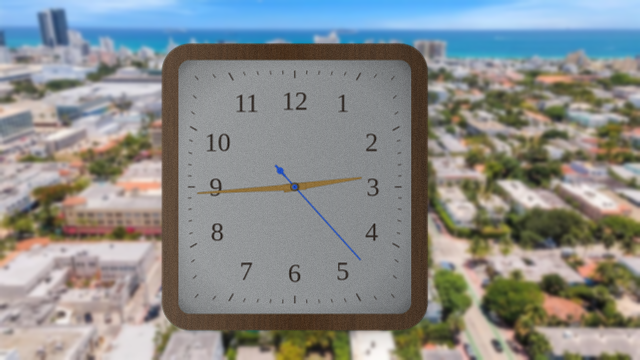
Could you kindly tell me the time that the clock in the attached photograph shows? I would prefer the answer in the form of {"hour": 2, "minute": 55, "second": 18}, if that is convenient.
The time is {"hour": 2, "minute": 44, "second": 23}
